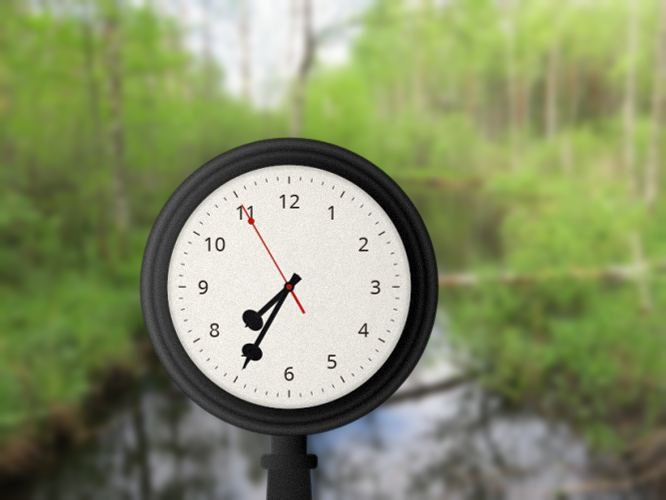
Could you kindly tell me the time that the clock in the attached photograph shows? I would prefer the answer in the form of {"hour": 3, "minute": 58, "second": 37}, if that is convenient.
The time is {"hour": 7, "minute": 34, "second": 55}
